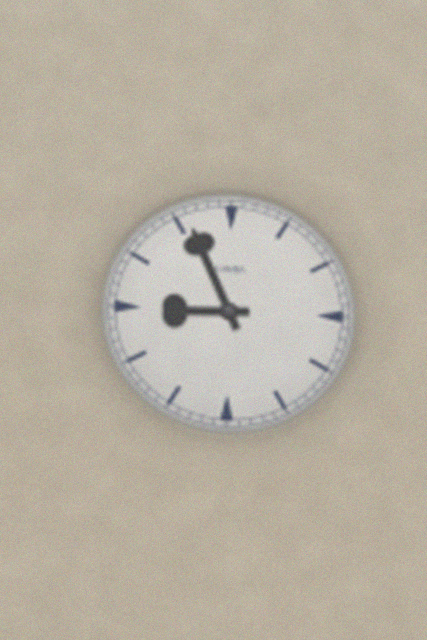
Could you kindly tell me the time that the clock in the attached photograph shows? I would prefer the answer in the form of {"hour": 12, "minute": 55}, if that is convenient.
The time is {"hour": 8, "minute": 56}
